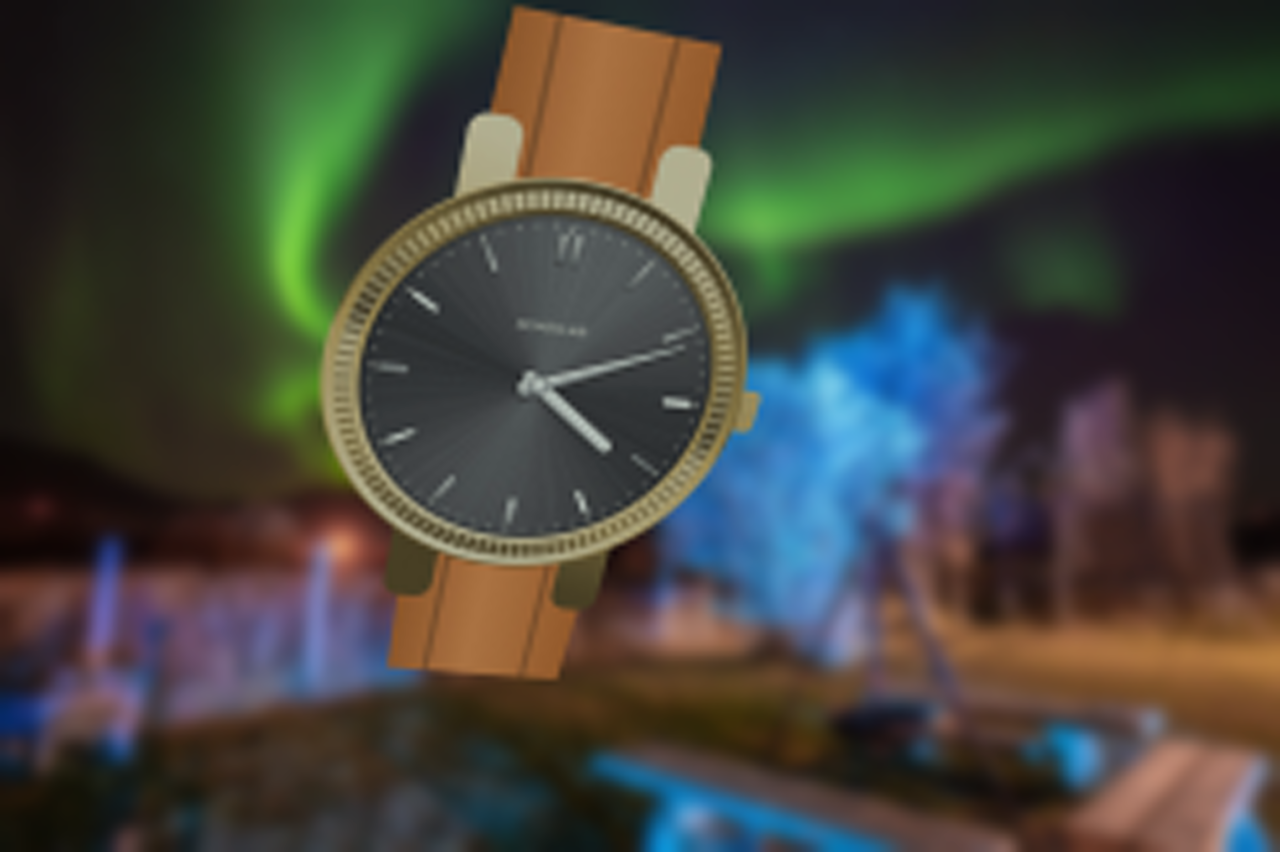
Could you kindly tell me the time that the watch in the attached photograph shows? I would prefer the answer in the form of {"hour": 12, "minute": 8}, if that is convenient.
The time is {"hour": 4, "minute": 11}
